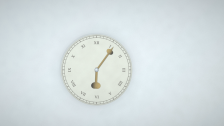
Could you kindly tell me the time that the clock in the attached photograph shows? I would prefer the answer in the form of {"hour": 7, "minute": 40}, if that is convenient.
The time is {"hour": 6, "minute": 6}
